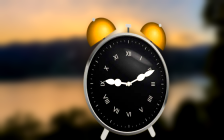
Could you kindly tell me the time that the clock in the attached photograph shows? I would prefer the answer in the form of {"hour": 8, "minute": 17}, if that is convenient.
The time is {"hour": 9, "minute": 11}
